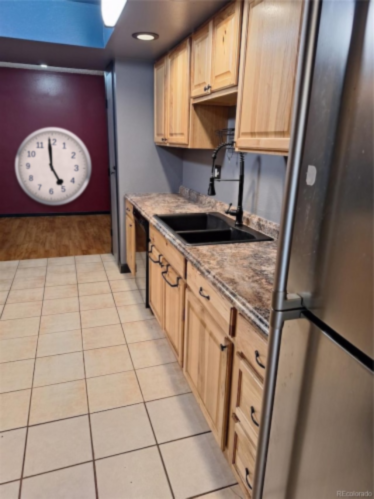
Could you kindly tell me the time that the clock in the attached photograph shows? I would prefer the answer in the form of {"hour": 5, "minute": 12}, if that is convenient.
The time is {"hour": 4, "minute": 59}
